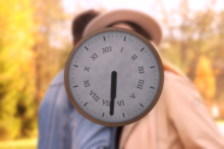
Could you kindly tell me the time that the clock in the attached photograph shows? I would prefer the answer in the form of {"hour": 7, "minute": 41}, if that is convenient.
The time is {"hour": 6, "minute": 33}
